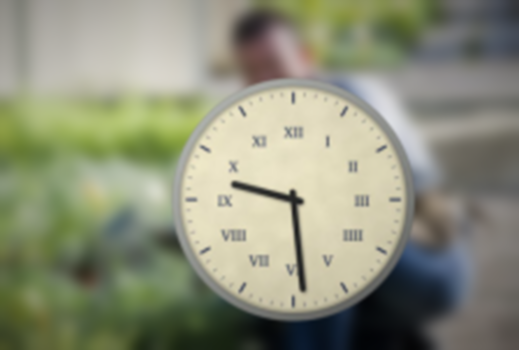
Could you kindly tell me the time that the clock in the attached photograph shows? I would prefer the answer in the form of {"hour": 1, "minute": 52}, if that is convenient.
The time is {"hour": 9, "minute": 29}
